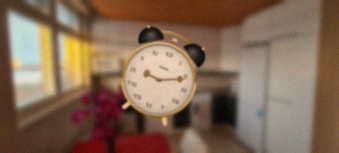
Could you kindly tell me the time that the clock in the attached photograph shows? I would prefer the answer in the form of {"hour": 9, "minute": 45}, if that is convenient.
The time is {"hour": 9, "minute": 11}
